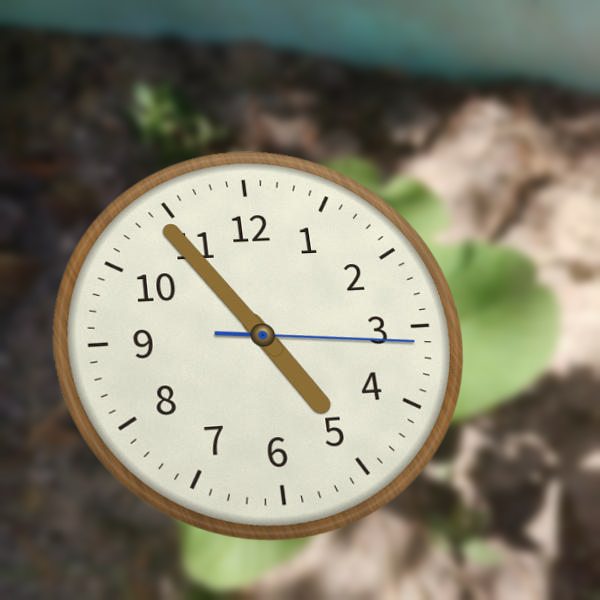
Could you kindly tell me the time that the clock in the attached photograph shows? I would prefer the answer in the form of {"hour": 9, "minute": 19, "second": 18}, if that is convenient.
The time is {"hour": 4, "minute": 54, "second": 16}
